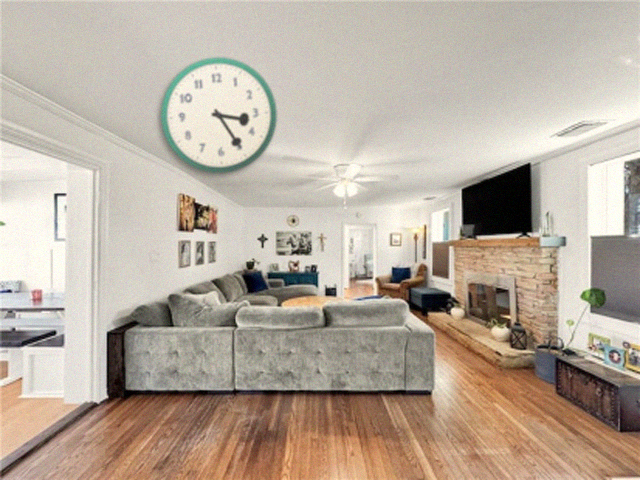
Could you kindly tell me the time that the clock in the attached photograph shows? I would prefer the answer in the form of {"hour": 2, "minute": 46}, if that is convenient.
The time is {"hour": 3, "minute": 25}
